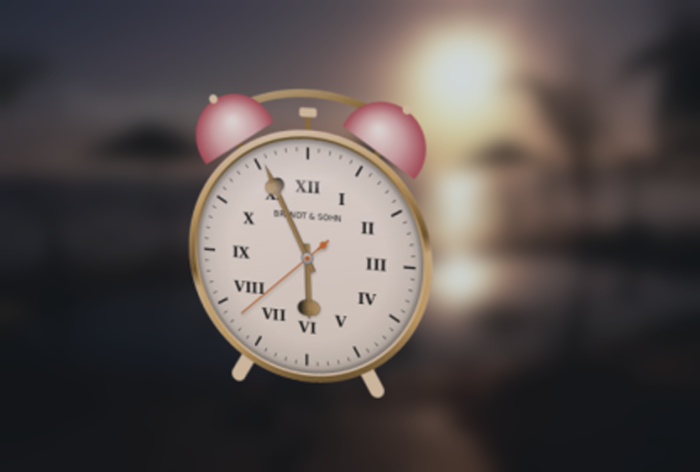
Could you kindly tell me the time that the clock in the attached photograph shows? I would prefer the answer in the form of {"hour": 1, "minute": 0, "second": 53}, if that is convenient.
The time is {"hour": 5, "minute": 55, "second": 38}
